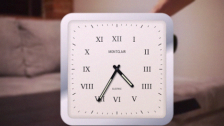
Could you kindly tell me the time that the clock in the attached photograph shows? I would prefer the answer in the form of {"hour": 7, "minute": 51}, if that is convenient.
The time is {"hour": 4, "minute": 35}
